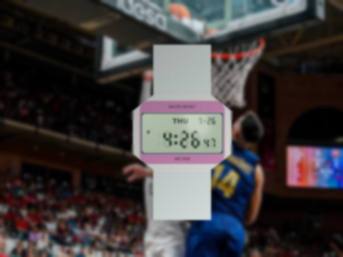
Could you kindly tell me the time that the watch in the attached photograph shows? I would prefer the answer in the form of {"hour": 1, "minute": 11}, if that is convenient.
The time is {"hour": 4, "minute": 26}
